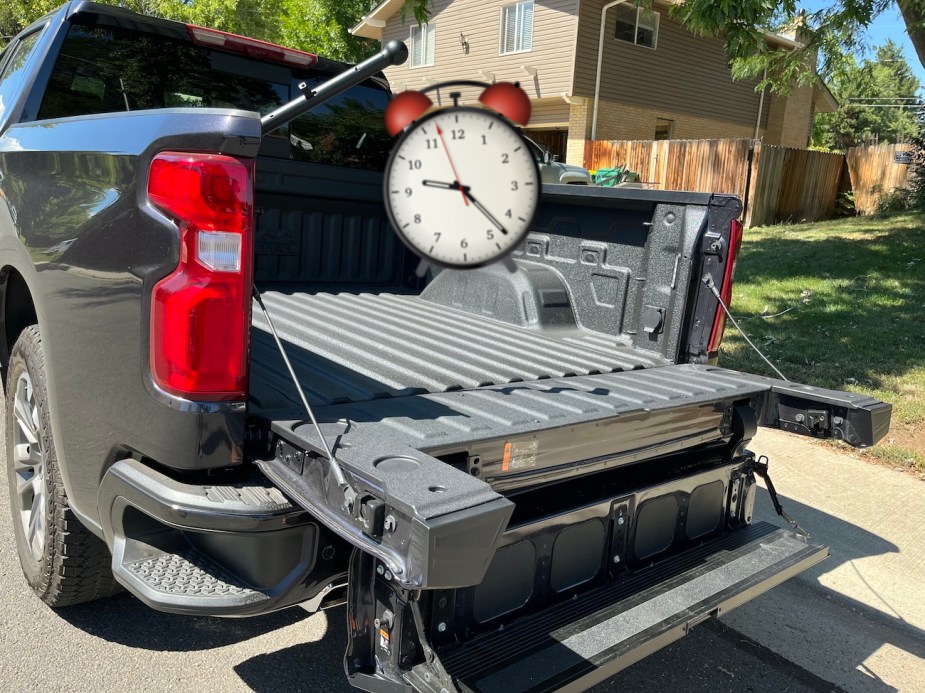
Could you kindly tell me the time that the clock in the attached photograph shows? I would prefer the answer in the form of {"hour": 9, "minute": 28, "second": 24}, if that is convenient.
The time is {"hour": 9, "minute": 22, "second": 57}
